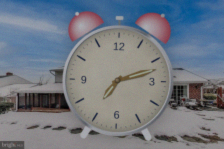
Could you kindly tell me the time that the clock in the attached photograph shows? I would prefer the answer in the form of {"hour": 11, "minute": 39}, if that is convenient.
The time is {"hour": 7, "minute": 12}
